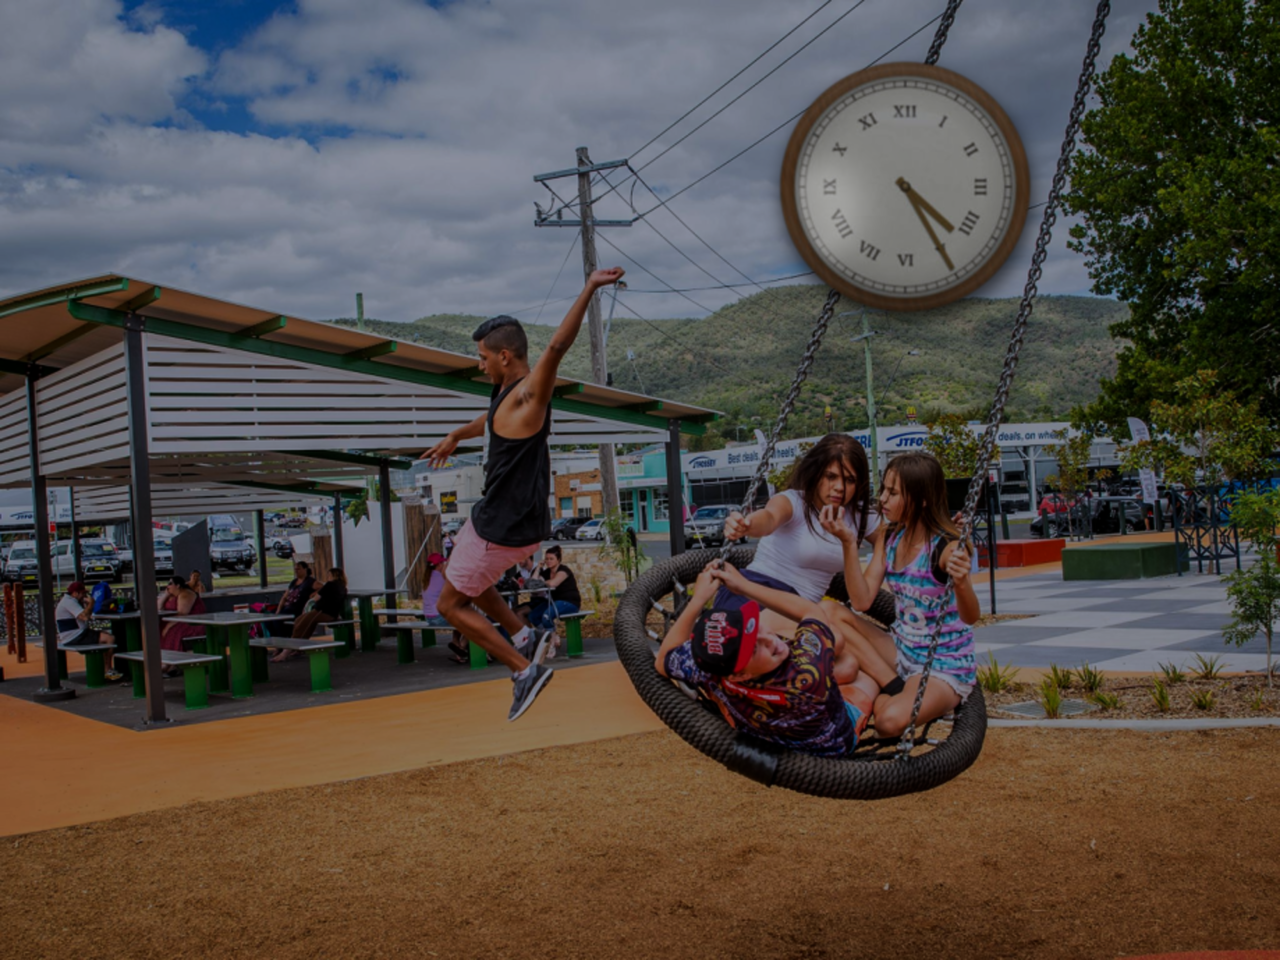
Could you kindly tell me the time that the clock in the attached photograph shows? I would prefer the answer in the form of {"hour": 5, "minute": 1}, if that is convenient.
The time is {"hour": 4, "minute": 25}
